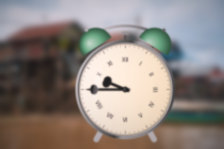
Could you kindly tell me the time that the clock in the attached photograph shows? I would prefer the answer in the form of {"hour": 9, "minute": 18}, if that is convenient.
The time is {"hour": 9, "minute": 45}
